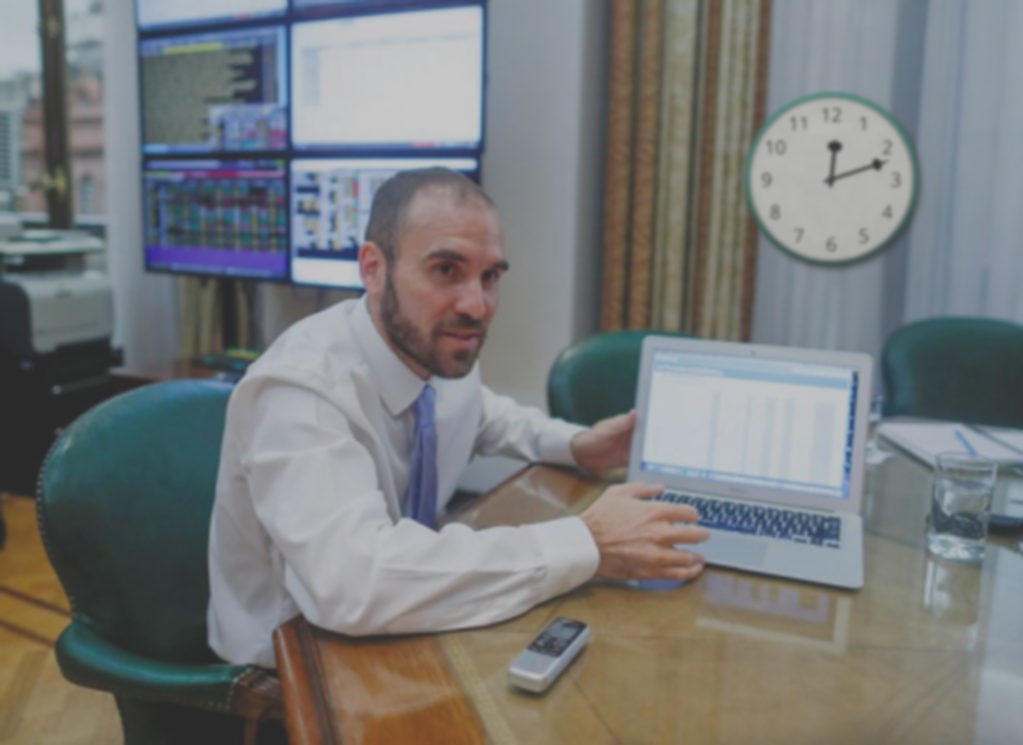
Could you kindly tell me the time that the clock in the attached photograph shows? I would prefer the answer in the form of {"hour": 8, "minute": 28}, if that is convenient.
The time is {"hour": 12, "minute": 12}
